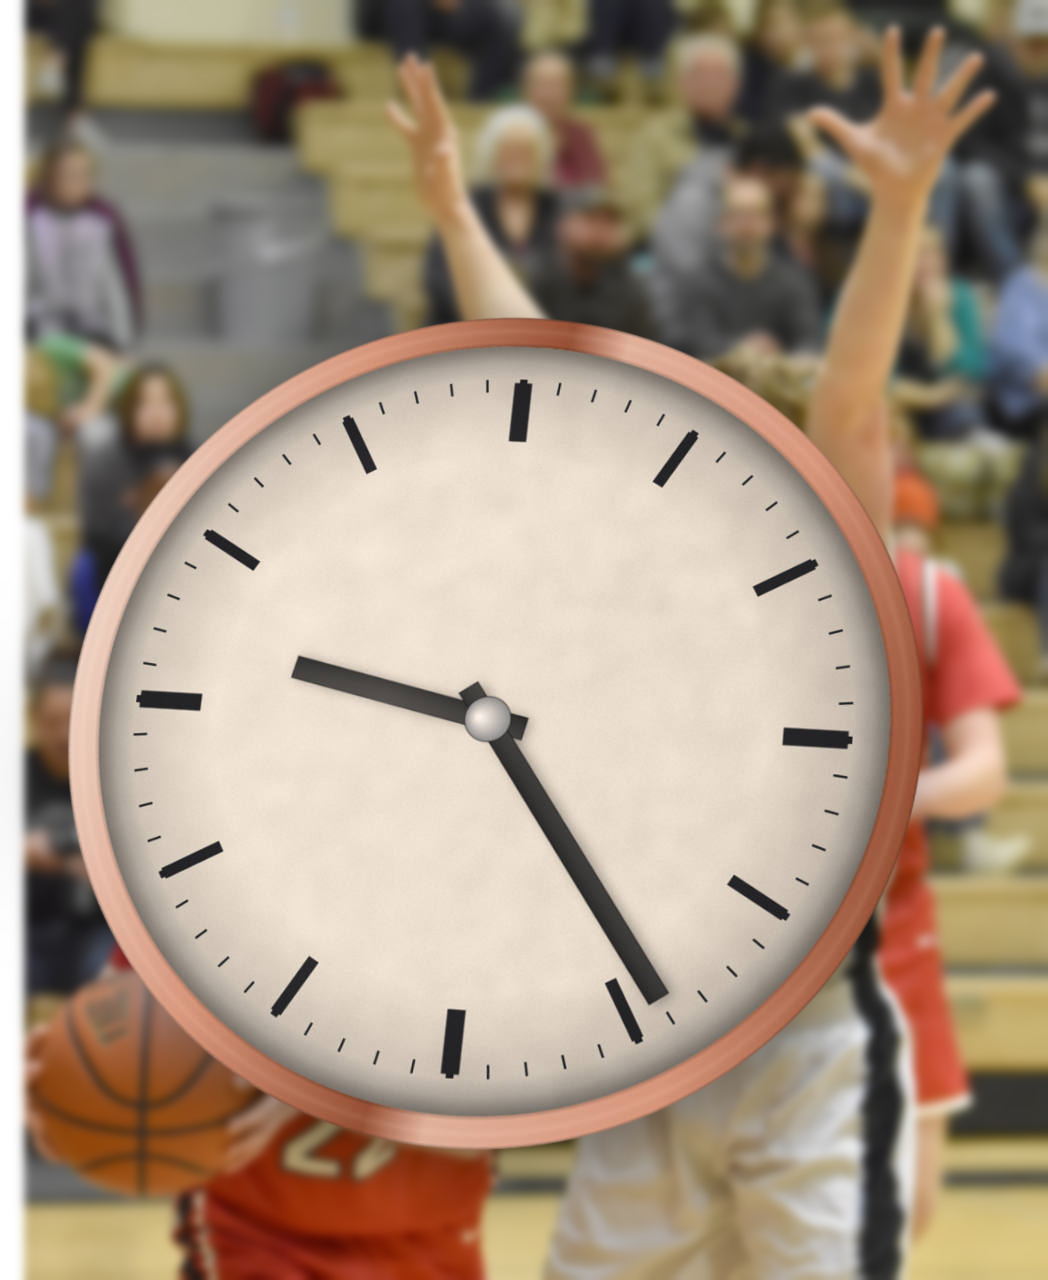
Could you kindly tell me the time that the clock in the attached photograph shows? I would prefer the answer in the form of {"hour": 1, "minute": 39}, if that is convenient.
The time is {"hour": 9, "minute": 24}
